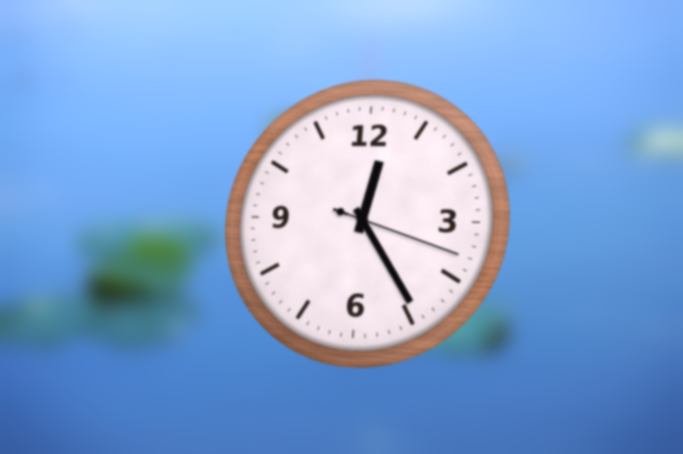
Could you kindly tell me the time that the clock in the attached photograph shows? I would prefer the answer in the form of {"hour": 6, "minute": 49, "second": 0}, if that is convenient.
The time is {"hour": 12, "minute": 24, "second": 18}
